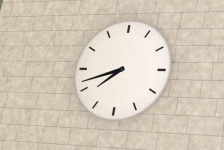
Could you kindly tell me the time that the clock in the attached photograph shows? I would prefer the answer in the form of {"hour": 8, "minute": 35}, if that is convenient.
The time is {"hour": 7, "minute": 42}
